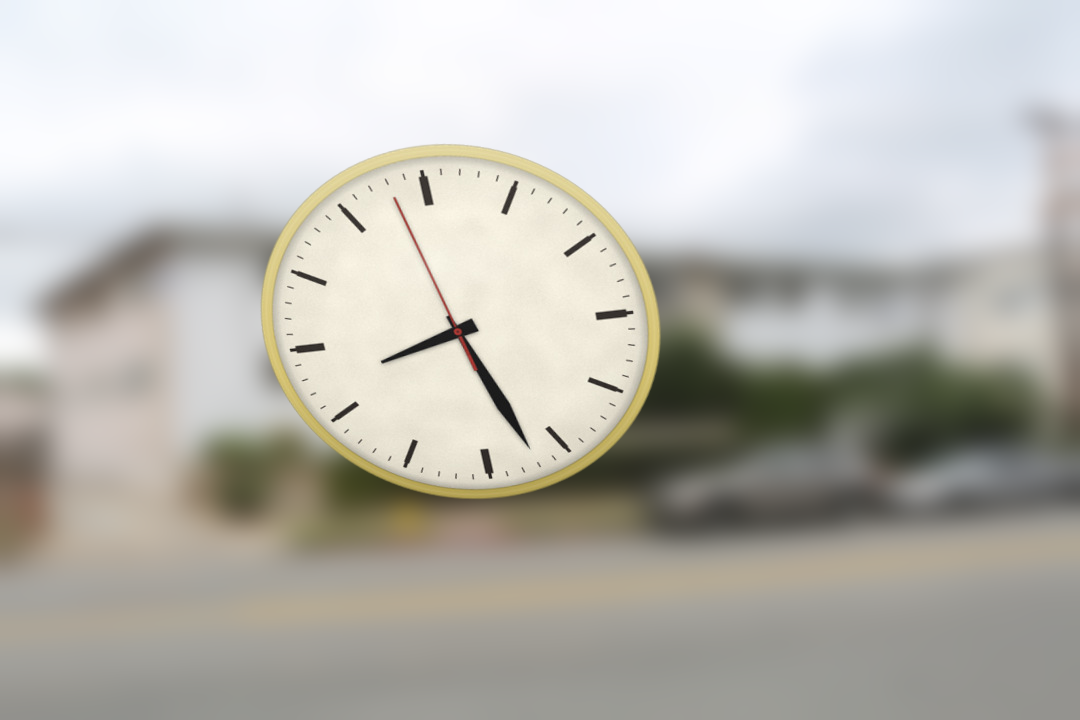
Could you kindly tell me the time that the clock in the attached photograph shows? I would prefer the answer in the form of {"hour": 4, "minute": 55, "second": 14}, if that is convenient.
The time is {"hour": 8, "minute": 26, "second": 58}
